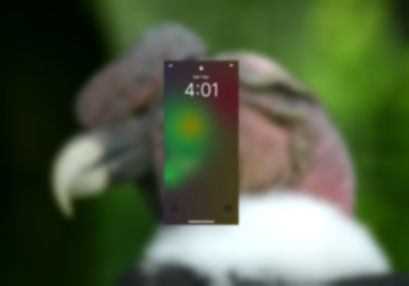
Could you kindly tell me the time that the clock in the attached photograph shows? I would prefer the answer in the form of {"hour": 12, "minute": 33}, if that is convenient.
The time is {"hour": 4, "minute": 1}
